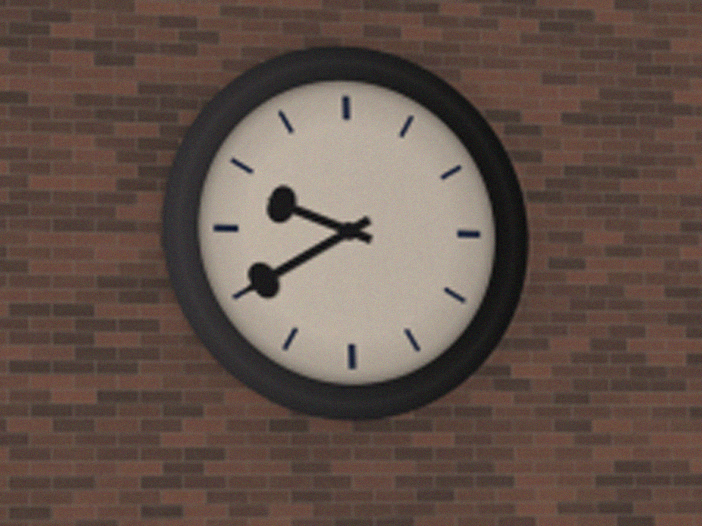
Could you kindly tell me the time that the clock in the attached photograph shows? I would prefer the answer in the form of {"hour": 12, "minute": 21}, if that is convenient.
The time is {"hour": 9, "minute": 40}
